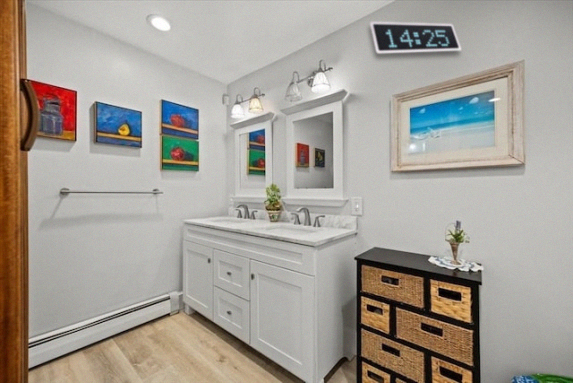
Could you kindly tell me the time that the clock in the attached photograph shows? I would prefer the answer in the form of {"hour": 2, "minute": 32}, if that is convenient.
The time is {"hour": 14, "minute": 25}
